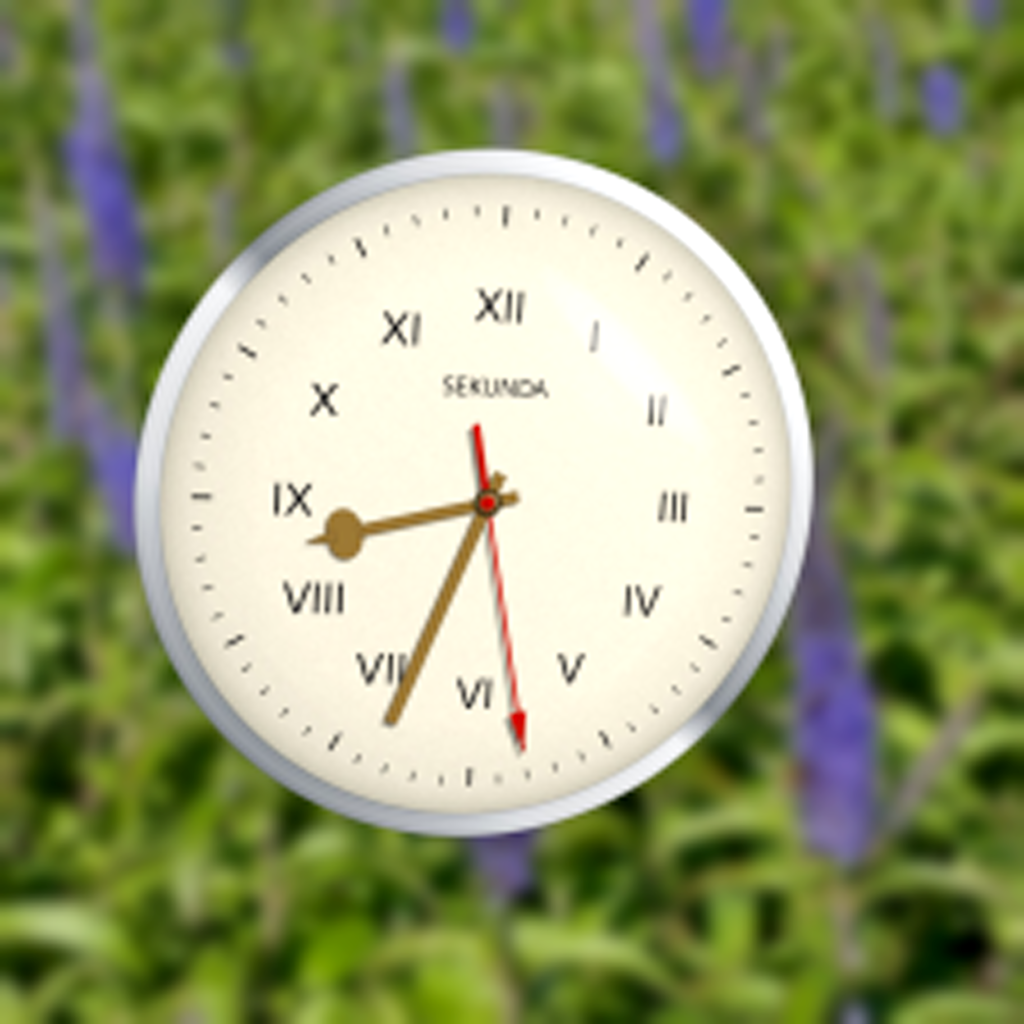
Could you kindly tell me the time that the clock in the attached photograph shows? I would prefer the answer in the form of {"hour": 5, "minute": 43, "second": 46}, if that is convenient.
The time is {"hour": 8, "minute": 33, "second": 28}
